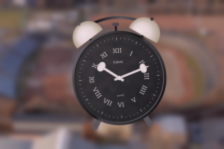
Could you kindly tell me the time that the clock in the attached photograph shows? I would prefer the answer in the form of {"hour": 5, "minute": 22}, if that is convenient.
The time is {"hour": 10, "minute": 12}
